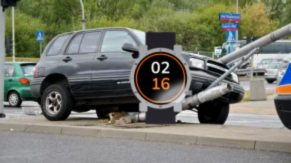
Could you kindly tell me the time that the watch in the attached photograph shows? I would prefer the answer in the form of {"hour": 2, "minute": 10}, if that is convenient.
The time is {"hour": 2, "minute": 16}
